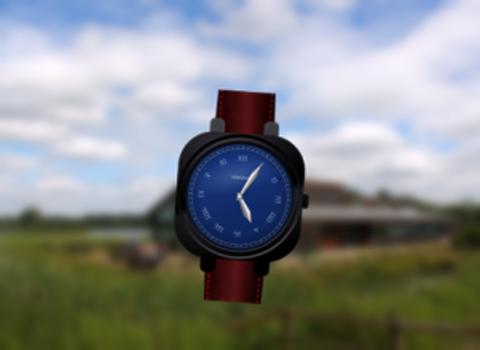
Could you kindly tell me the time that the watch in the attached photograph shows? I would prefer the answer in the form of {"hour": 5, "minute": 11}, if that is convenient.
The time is {"hour": 5, "minute": 5}
